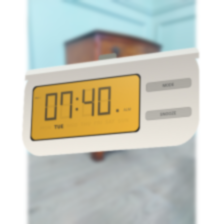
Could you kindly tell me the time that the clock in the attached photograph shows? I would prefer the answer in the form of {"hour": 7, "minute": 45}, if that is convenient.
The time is {"hour": 7, "minute": 40}
